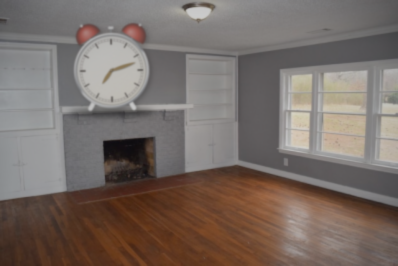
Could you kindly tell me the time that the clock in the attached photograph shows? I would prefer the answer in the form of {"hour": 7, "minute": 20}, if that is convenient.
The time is {"hour": 7, "minute": 12}
